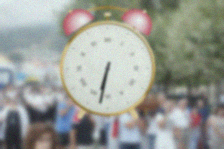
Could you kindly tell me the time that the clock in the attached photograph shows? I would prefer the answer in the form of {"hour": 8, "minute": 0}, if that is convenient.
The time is {"hour": 6, "minute": 32}
